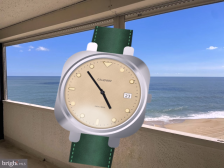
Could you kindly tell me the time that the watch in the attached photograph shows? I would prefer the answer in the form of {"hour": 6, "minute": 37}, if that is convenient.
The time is {"hour": 4, "minute": 53}
